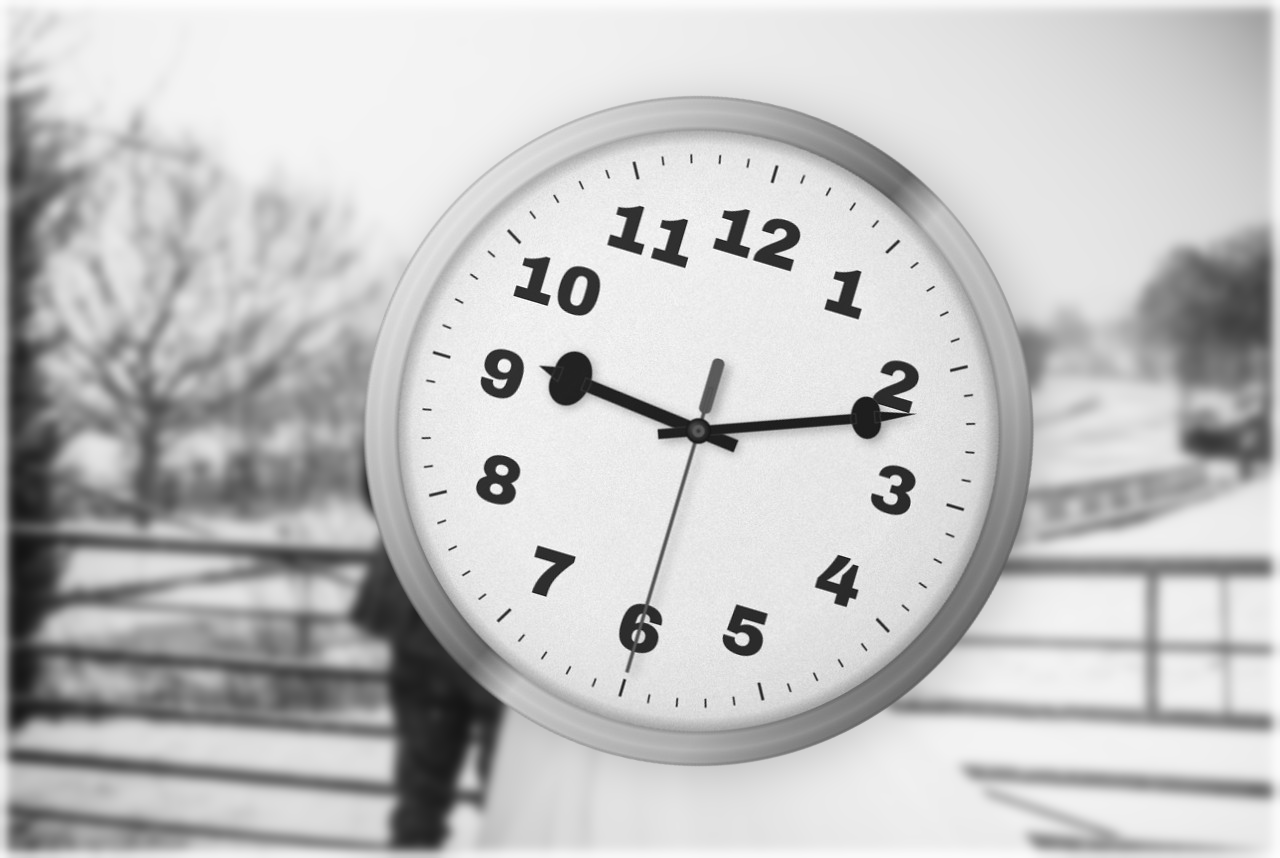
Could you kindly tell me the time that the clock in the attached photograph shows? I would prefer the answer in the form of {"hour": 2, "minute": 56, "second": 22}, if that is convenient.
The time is {"hour": 9, "minute": 11, "second": 30}
